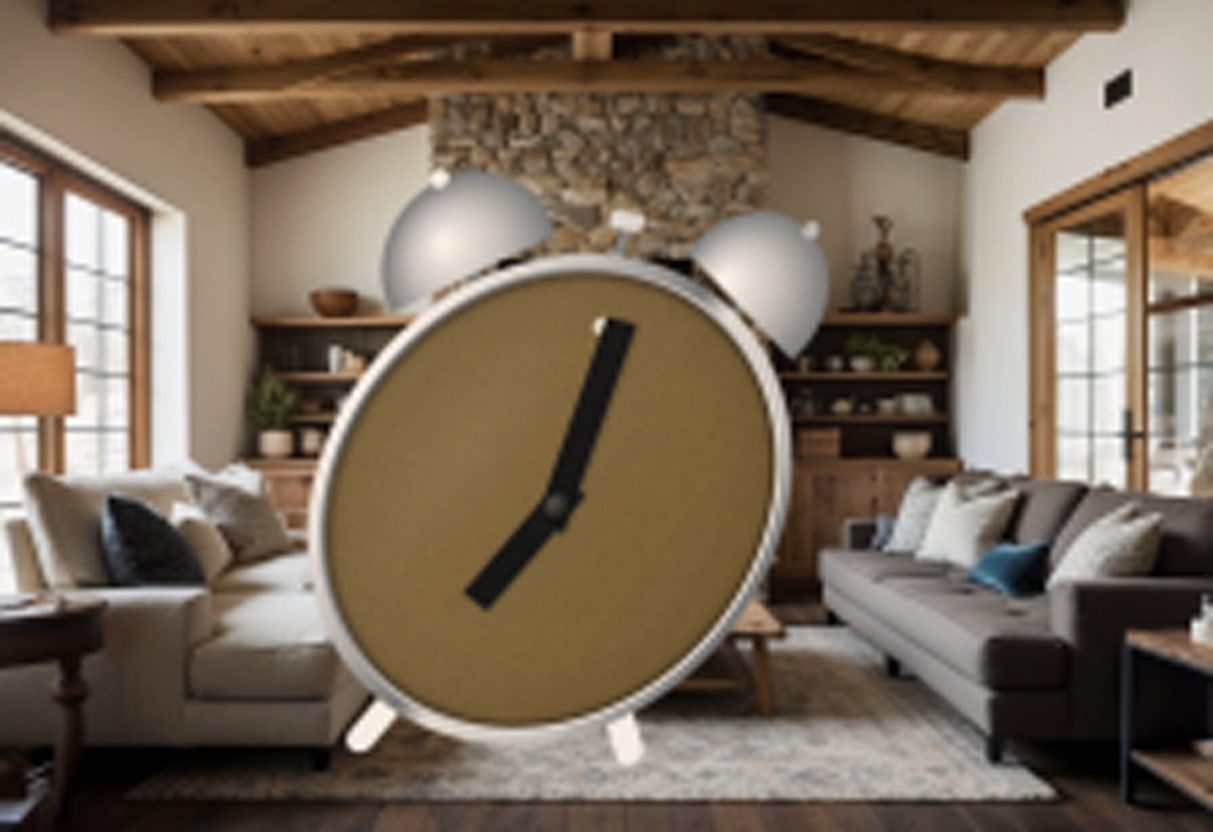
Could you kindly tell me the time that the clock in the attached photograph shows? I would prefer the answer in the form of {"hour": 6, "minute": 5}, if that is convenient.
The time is {"hour": 7, "minute": 1}
